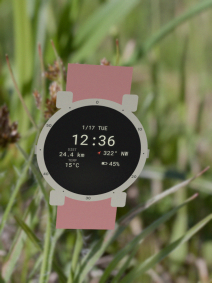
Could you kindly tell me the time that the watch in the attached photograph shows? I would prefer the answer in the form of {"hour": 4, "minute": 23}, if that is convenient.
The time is {"hour": 12, "minute": 36}
